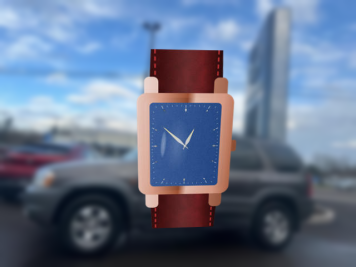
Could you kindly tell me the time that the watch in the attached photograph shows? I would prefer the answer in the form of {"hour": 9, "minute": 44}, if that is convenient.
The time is {"hour": 12, "minute": 52}
